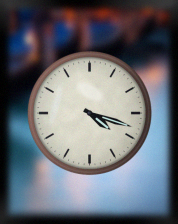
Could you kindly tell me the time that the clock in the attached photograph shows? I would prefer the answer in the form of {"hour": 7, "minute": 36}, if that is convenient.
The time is {"hour": 4, "minute": 18}
